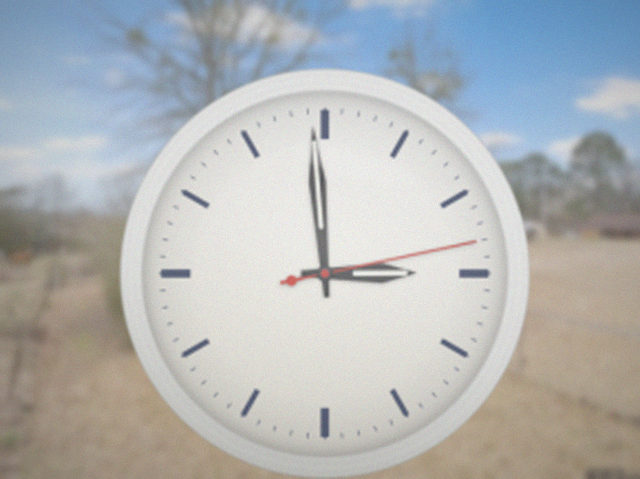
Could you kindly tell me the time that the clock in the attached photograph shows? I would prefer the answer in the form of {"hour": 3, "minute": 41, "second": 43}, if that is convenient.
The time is {"hour": 2, "minute": 59, "second": 13}
